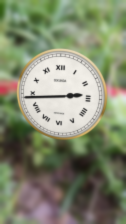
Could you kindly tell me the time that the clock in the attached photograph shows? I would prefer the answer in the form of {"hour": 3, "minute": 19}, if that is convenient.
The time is {"hour": 2, "minute": 44}
